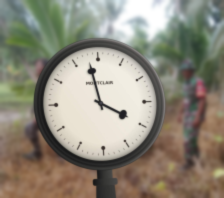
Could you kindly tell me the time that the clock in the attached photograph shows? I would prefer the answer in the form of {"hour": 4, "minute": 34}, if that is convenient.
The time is {"hour": 3, "minute": 58}
